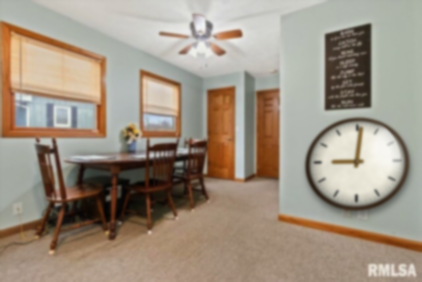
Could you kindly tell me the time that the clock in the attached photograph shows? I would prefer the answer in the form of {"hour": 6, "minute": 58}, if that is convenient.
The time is {"hour": 9, "minute": 1}
